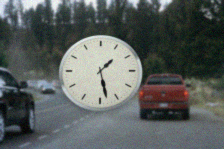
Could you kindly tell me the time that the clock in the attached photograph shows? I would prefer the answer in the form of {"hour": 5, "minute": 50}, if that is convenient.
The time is {"hour": 1, "minute": 28}
